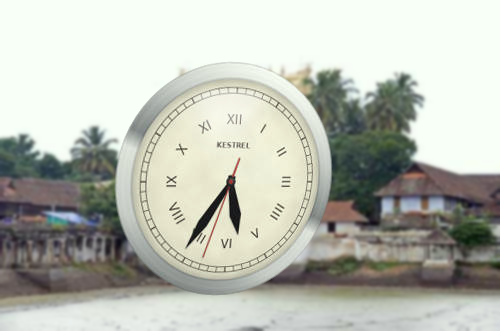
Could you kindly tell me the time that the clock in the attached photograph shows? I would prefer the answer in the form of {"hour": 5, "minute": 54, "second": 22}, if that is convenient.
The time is {"hour": 5, "minute": 35, "second": 33}
